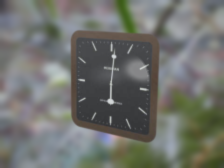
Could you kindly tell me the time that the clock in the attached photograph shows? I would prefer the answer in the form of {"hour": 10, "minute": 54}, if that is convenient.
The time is {"hour": 6, "minute": 1}
